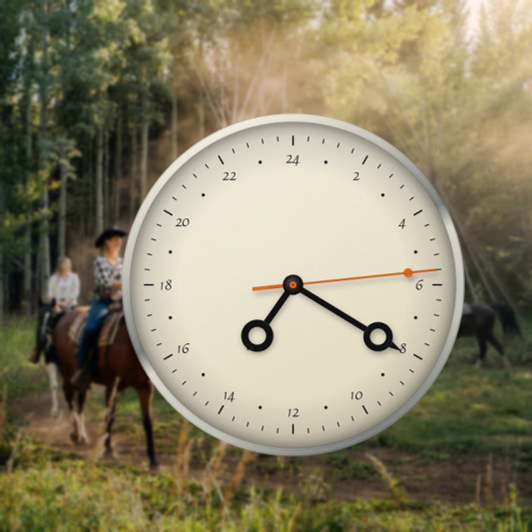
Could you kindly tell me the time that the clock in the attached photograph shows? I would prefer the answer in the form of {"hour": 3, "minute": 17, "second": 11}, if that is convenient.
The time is {"hour": 14, "minute": 20, "second": 14}
